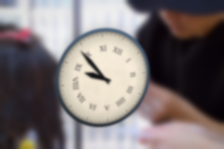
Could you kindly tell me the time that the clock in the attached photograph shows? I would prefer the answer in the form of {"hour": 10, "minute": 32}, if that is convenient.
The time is {"hour": 8, "minute": 49}
